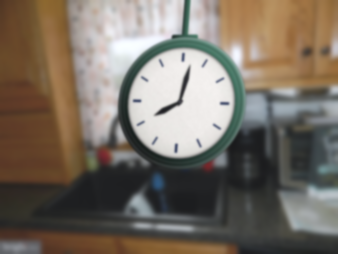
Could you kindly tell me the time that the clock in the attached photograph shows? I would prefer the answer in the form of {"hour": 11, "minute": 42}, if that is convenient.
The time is {"hour": 8, "minute": 2}
